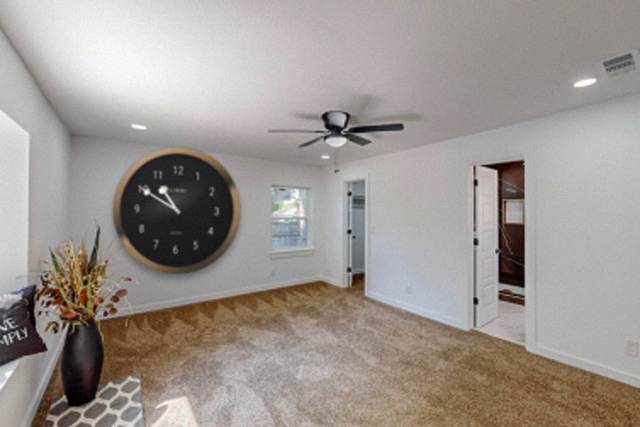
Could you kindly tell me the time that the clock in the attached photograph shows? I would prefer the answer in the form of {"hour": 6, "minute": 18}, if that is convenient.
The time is {"hour": 10, "minute": 50}
